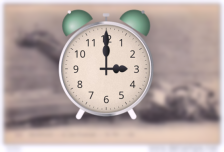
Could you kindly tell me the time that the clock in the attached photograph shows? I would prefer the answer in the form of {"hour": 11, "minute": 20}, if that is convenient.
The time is {"hour": 3, "minute": 0}
